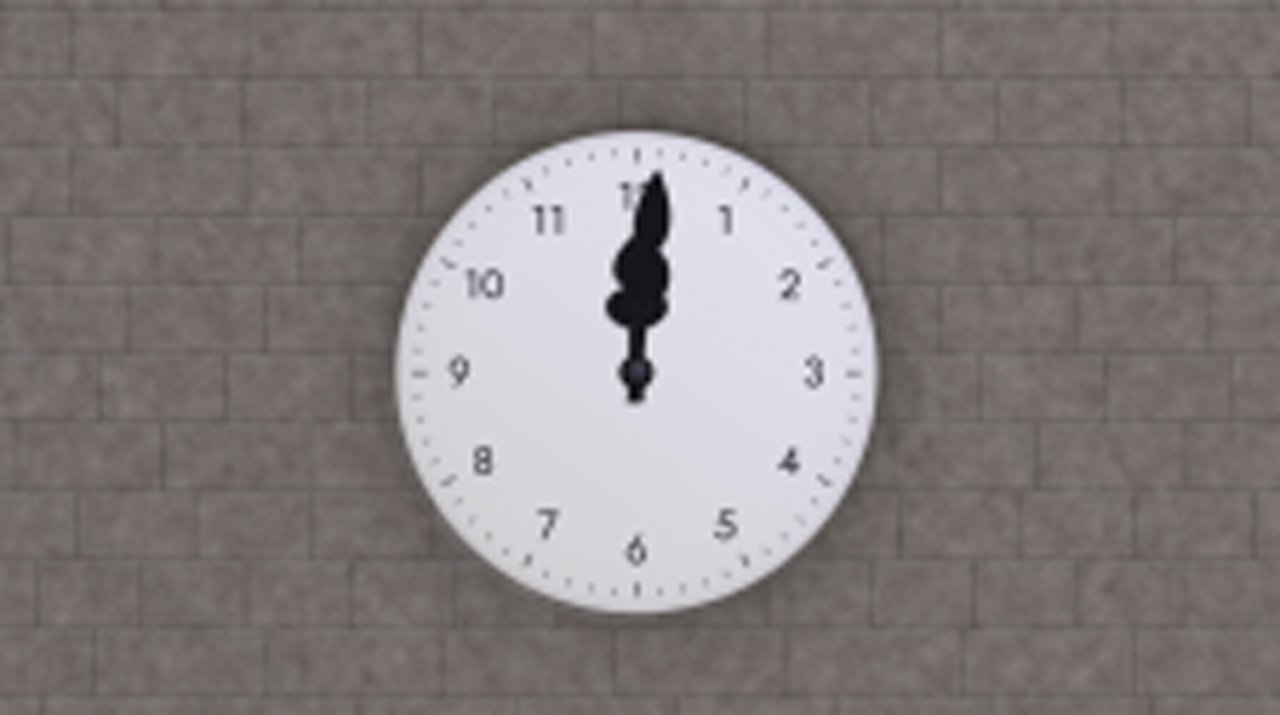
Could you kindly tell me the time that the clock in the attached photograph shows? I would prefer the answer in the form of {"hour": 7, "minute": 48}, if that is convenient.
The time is {"hour": 12, "minute": 1}
